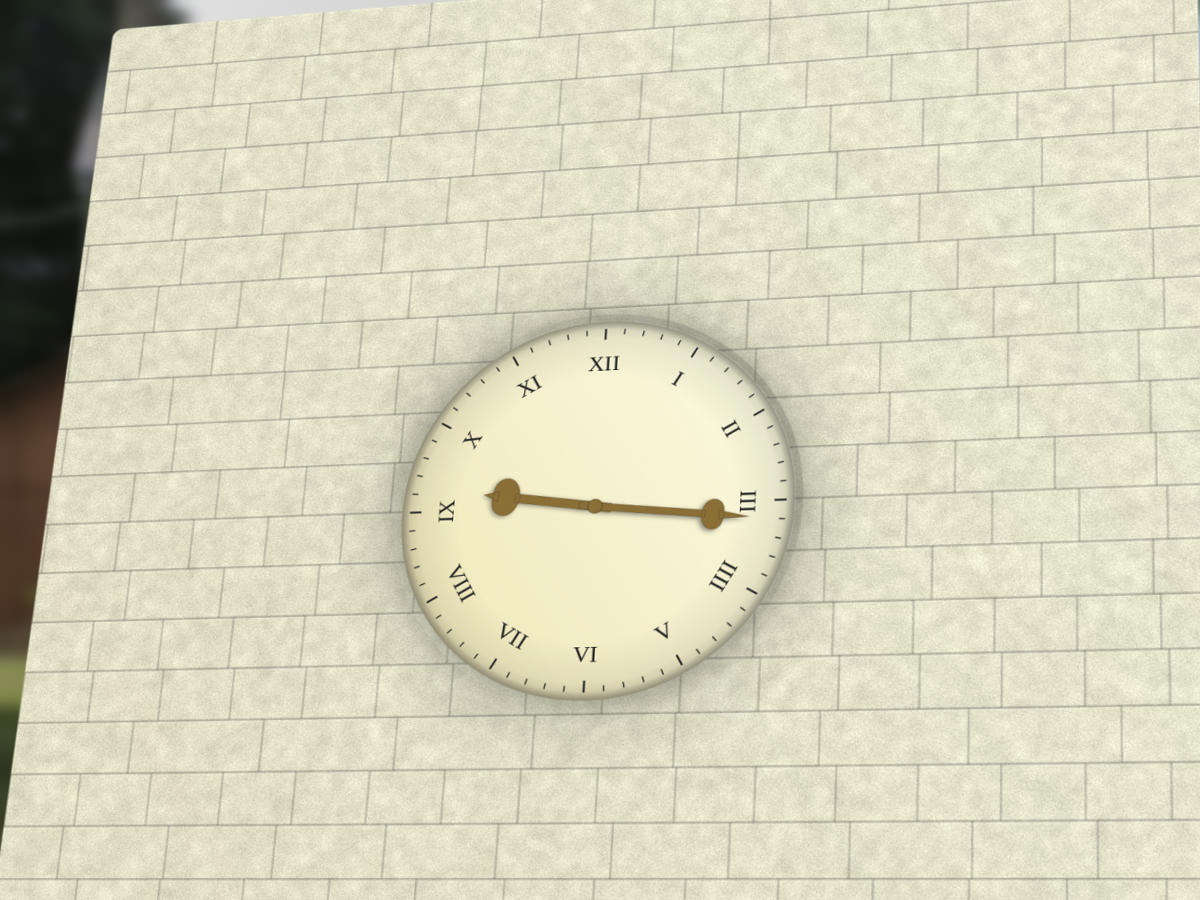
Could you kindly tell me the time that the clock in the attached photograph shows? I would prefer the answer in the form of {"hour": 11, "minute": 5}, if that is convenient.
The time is {"hour": 9, "minute": 16}
